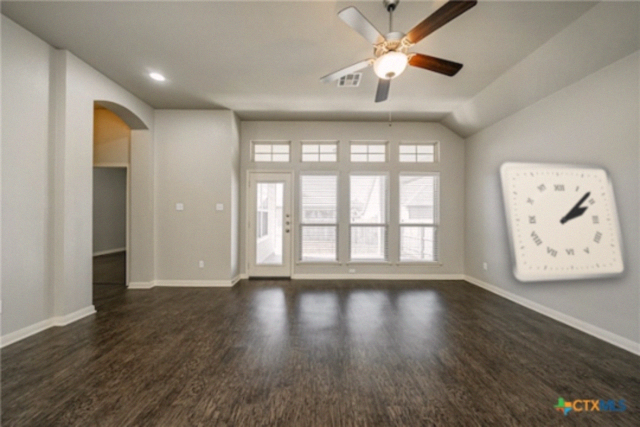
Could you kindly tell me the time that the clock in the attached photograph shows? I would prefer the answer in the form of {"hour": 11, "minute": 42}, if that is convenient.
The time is {"hour": 2, "minute": 8}
